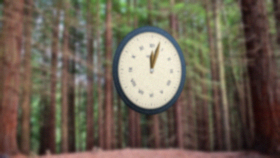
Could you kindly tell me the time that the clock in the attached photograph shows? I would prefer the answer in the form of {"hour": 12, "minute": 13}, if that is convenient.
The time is {"hour": 12, "minute": 3}
